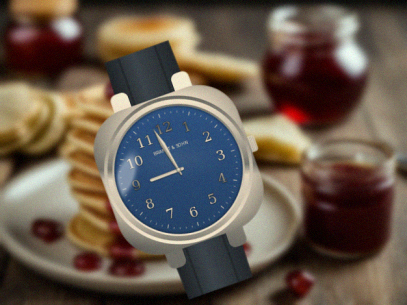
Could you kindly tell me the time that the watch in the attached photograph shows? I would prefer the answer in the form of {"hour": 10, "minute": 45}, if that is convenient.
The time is {"hour": 8, "minute": 58}
